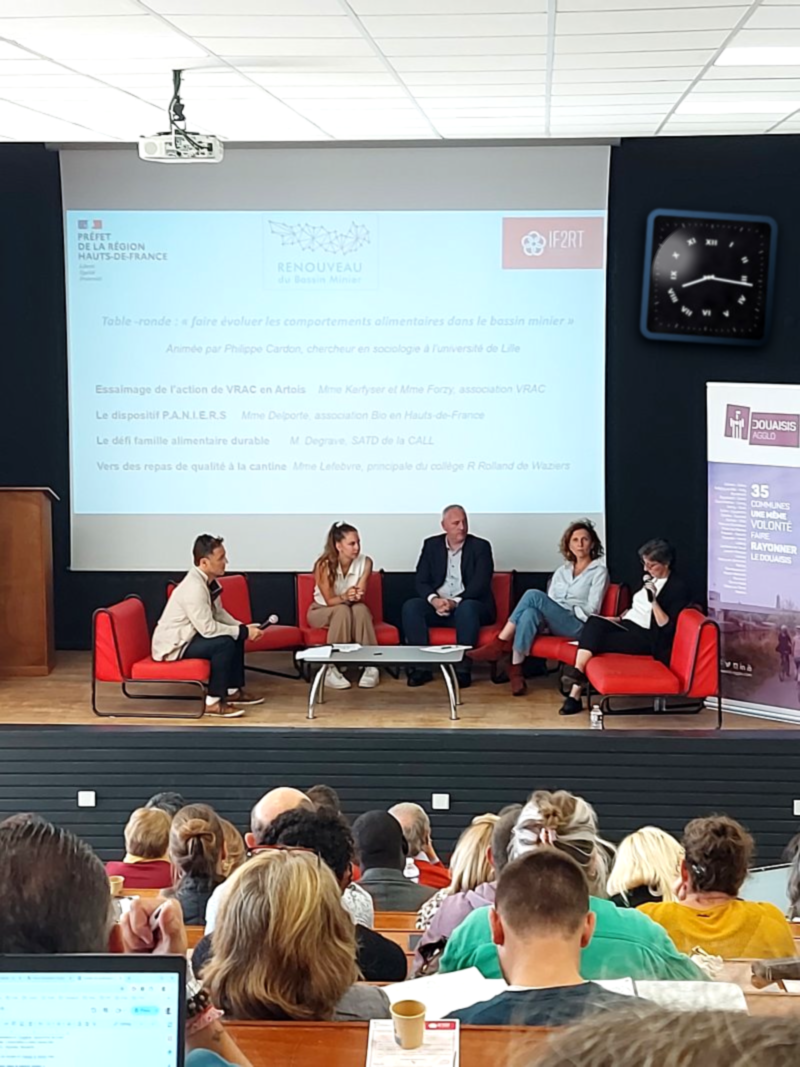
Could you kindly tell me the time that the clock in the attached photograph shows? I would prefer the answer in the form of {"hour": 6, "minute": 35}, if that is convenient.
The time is {"hour": 8, "minute": 16}
